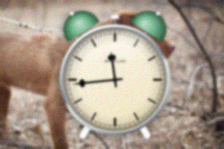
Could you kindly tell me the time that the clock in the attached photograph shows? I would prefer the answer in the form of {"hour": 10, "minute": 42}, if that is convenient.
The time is {"hour": 11, "minute": 44}
